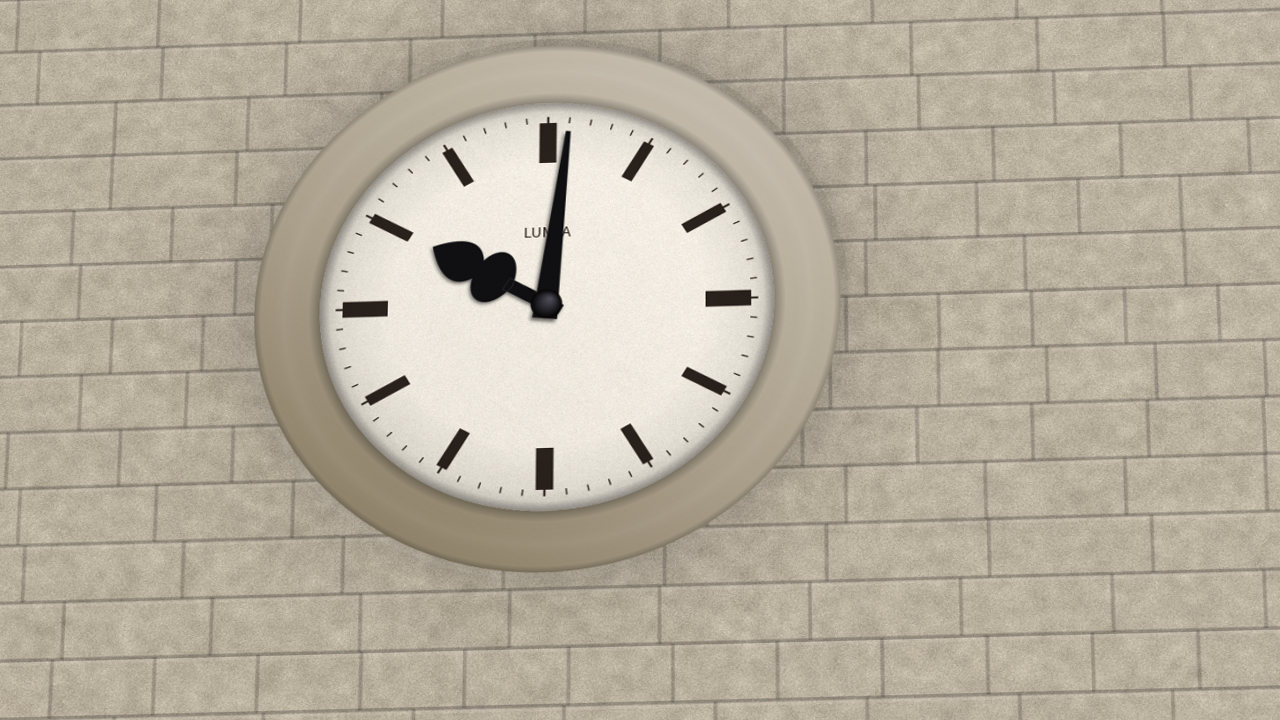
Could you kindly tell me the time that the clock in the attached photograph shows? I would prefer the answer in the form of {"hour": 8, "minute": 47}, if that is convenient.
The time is {"hour": 10, "minute": 1}
